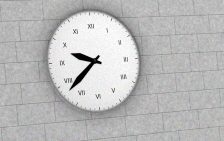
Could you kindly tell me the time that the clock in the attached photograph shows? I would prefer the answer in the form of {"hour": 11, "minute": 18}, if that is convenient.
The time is {"hour": 9, "minute": 38}
